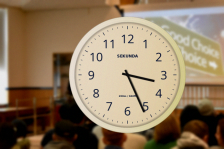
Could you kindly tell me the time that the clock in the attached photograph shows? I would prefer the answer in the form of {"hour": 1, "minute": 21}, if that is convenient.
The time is {"hour": 3, "minute": 26}
